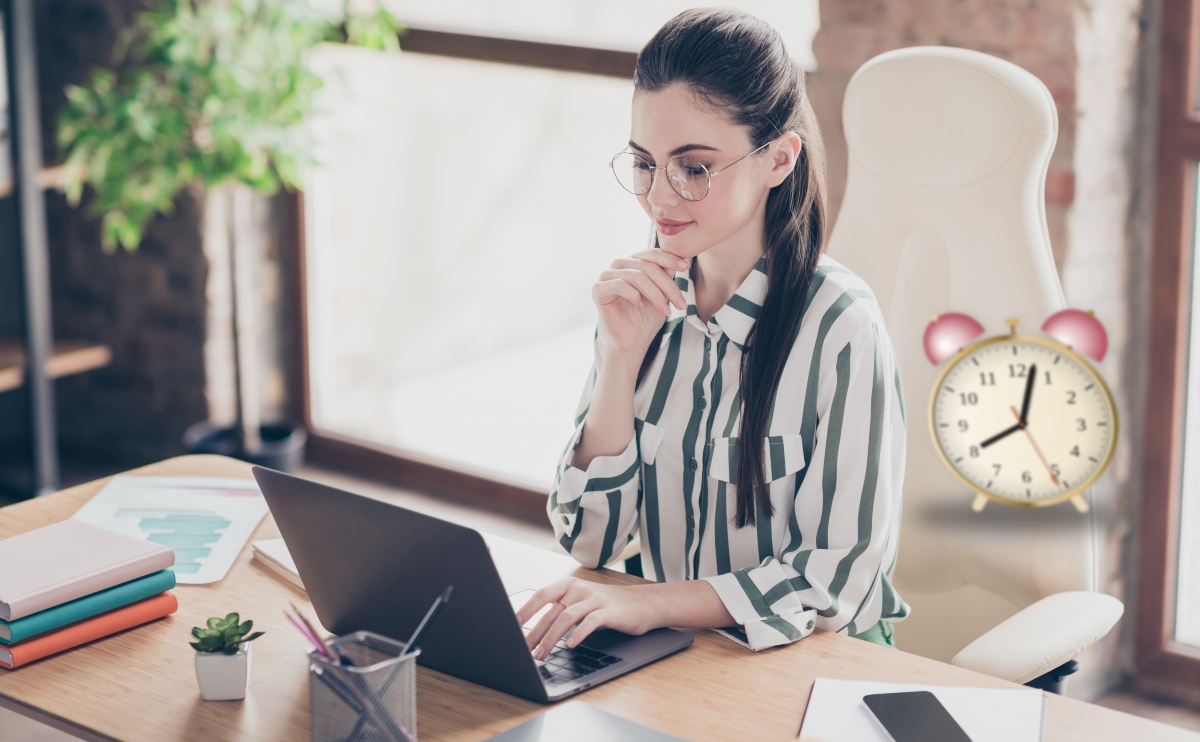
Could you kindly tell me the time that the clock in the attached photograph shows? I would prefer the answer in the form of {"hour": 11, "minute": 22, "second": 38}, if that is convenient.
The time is {"hour": 8, "minute": 2, "second": 26}
